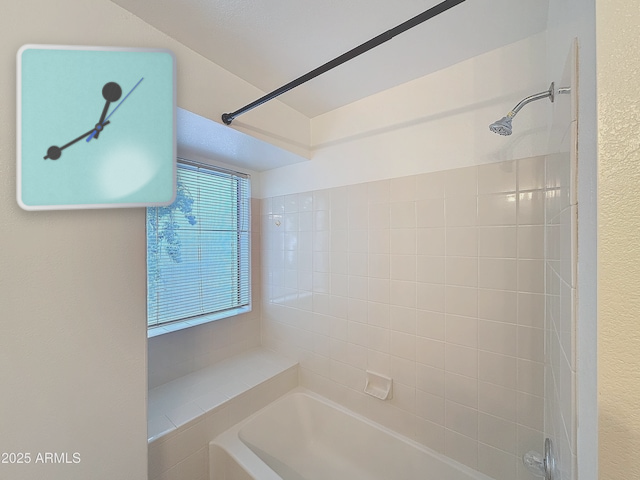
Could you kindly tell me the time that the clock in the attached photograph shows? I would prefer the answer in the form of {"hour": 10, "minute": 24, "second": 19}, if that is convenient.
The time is {"hour": 12, "minute": 40, "second": 7}
